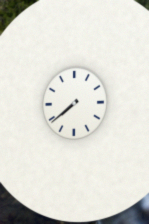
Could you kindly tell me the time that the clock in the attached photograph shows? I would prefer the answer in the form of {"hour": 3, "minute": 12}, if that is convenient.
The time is {"hour": 7, "minute": 39}
